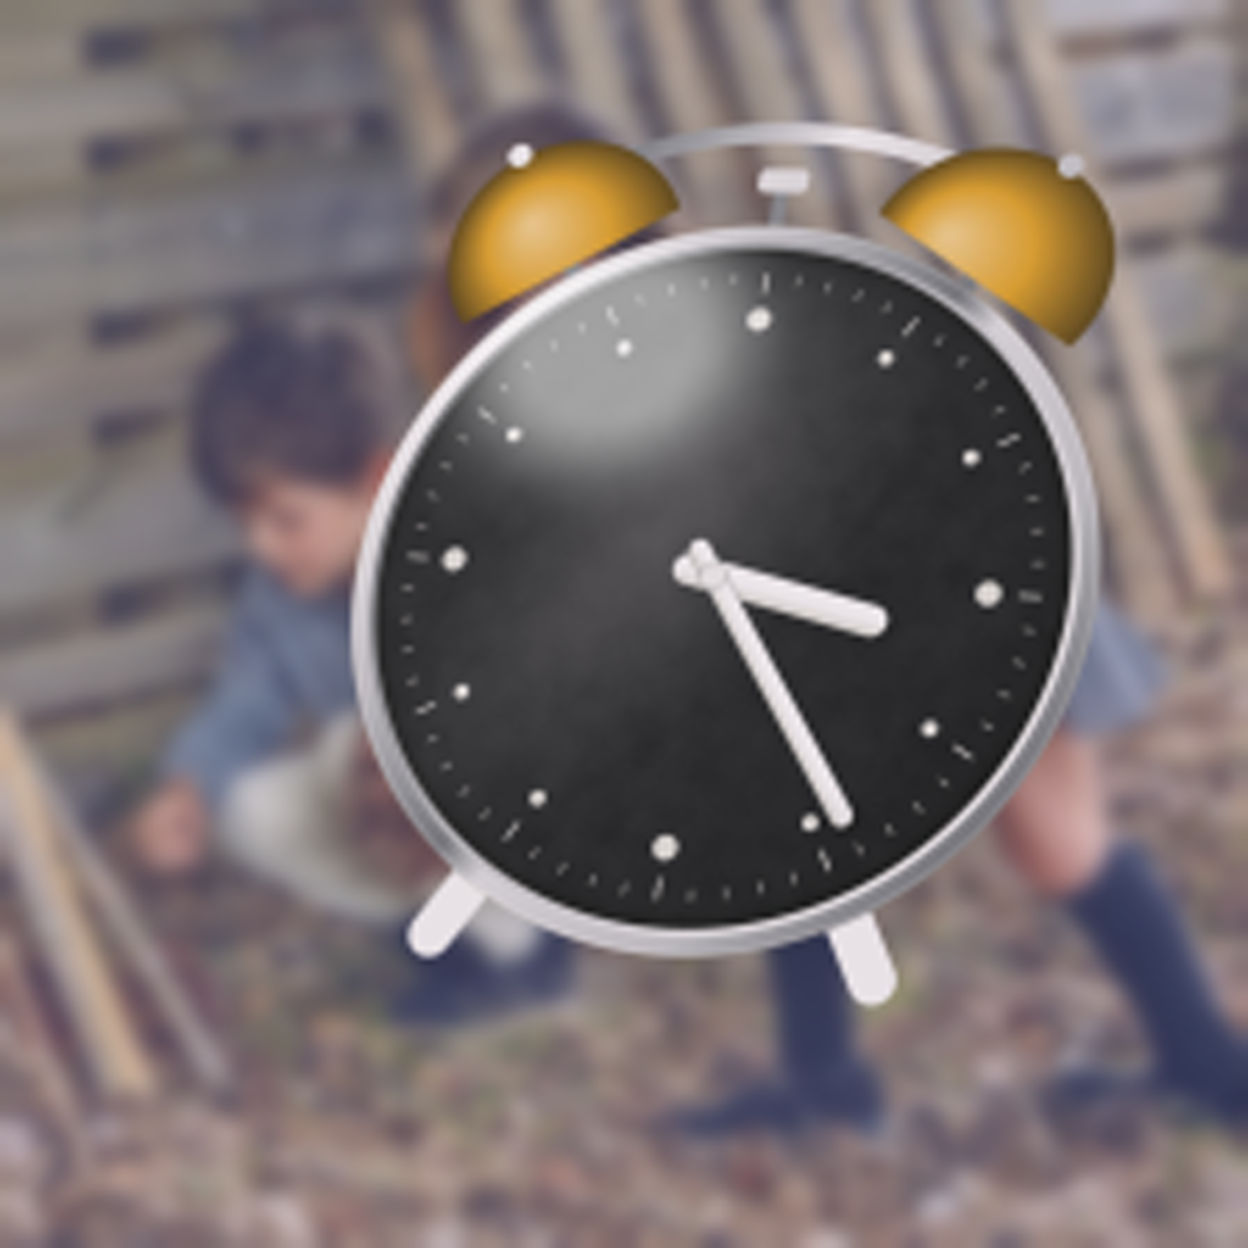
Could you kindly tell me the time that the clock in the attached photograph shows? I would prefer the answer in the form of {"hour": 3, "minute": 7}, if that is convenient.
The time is {"hour": 3, "minute": 24}
